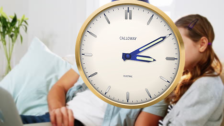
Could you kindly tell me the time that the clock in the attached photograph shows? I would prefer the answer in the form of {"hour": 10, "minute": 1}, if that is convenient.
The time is {"hour": 3, "minute": 10}
